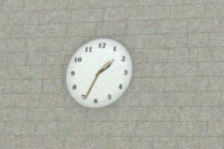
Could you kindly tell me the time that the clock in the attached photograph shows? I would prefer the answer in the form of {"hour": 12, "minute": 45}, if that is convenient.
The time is {"hour": 1, "minute": 34}
